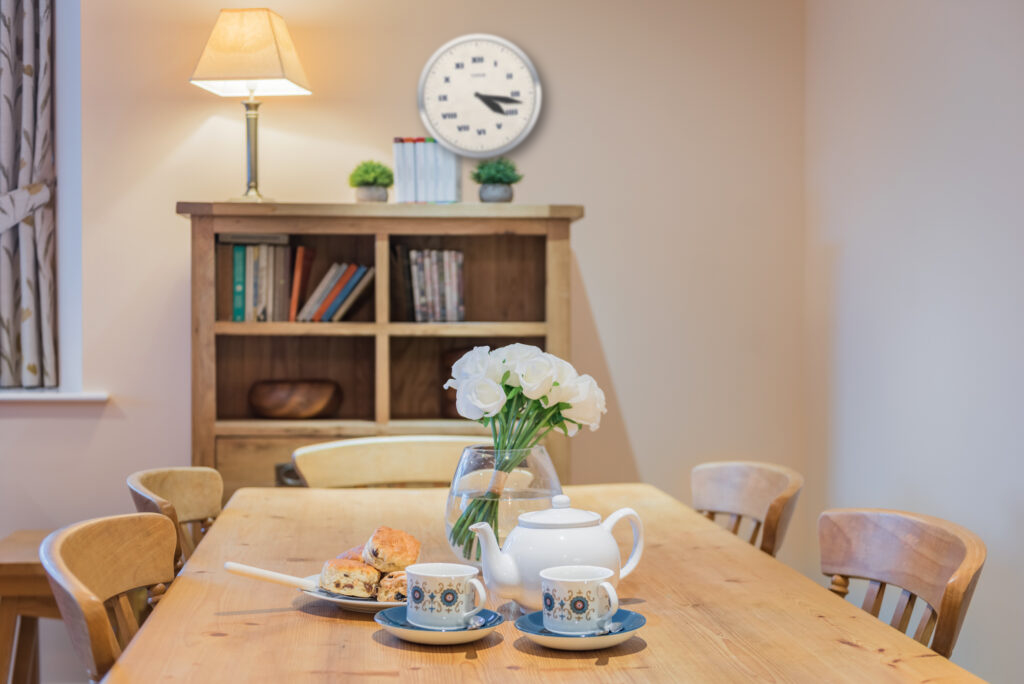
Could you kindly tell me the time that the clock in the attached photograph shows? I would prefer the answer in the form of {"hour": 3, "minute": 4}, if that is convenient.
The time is {"hour": 4, "minute": 17}
